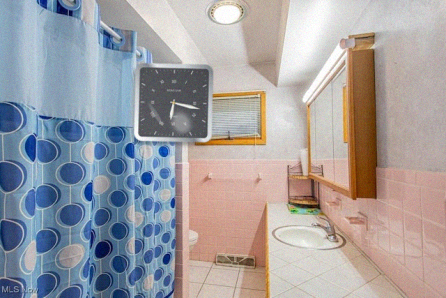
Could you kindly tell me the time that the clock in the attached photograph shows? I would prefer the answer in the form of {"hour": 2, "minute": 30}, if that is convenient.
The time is {"hour": 6, "minute": 17}
